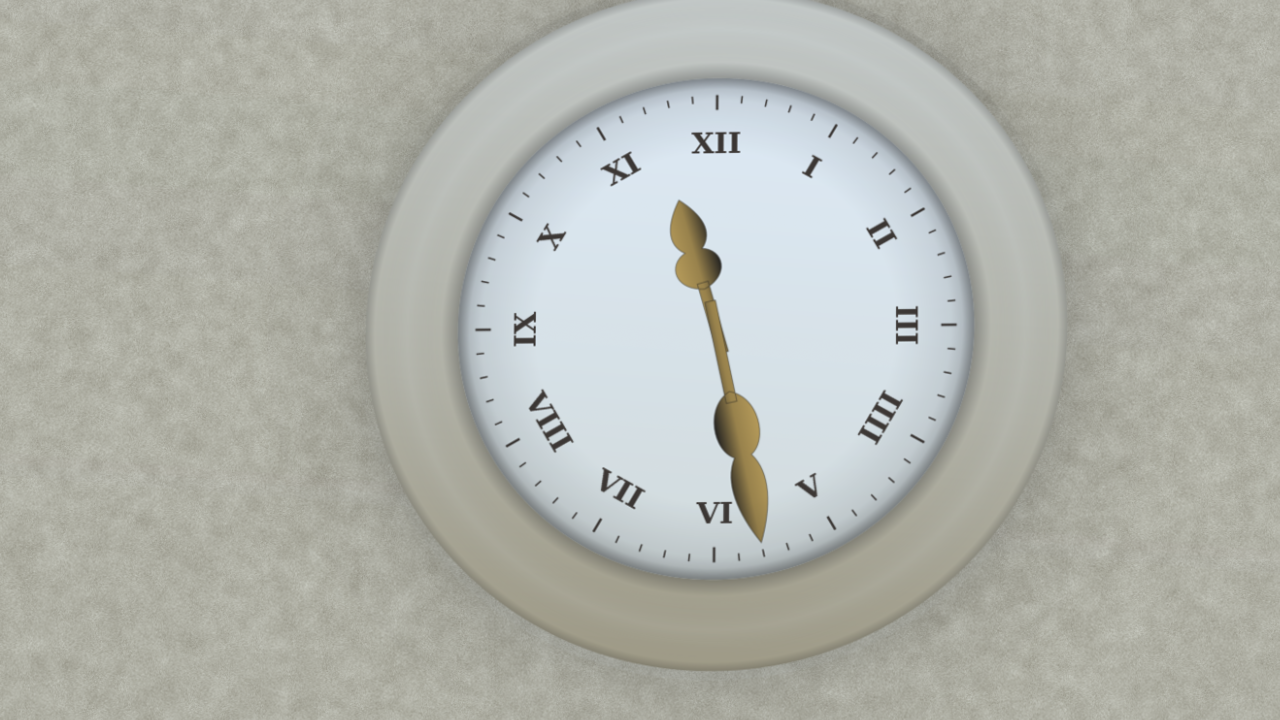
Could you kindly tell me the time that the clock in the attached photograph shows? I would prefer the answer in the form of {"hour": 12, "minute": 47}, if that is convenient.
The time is {"hour": 11, "minute": 28}
